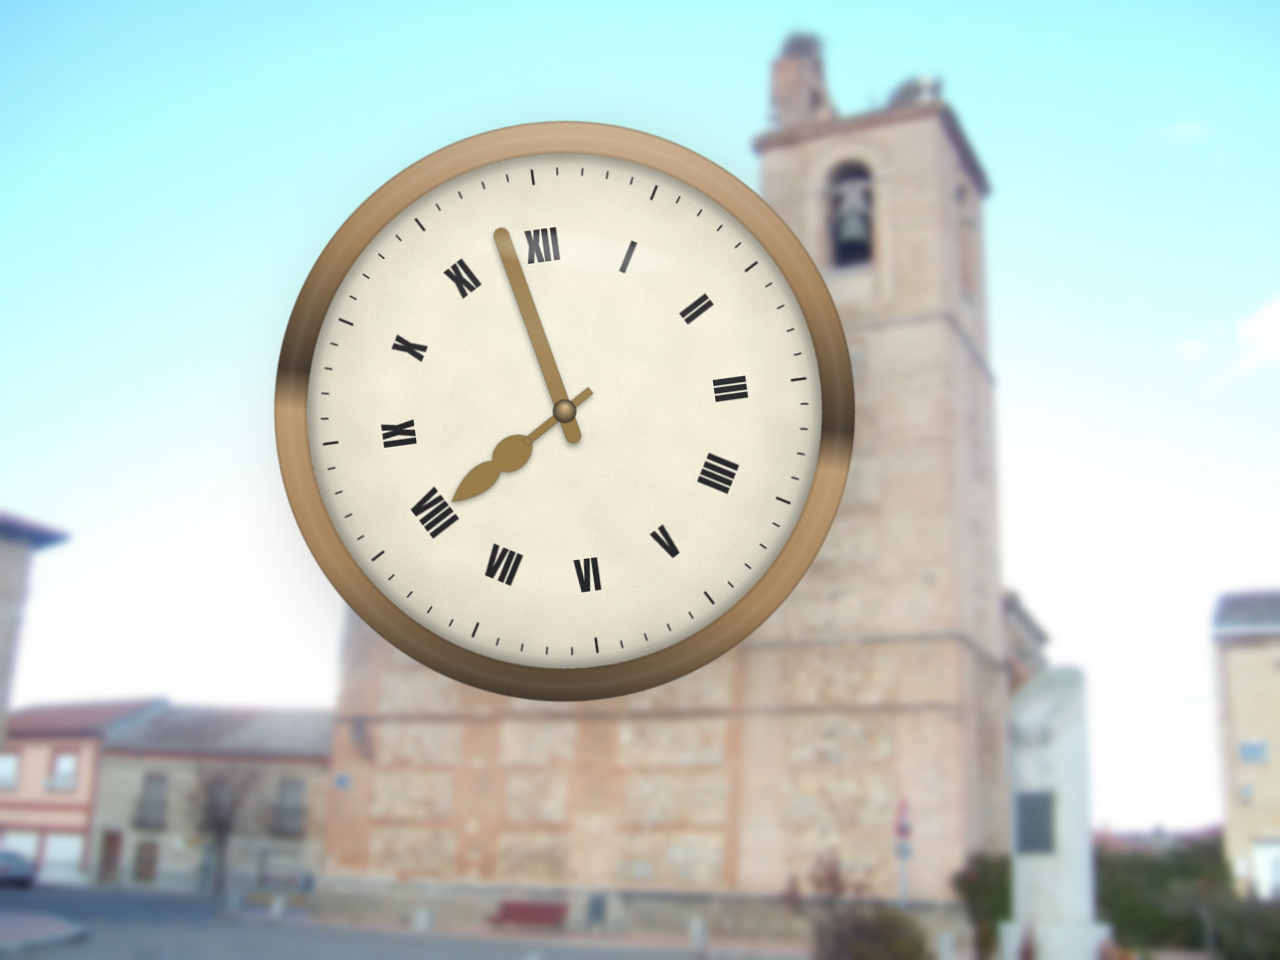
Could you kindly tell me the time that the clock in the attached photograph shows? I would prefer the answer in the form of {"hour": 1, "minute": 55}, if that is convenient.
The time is {"hour": 7, "minute": 58}
